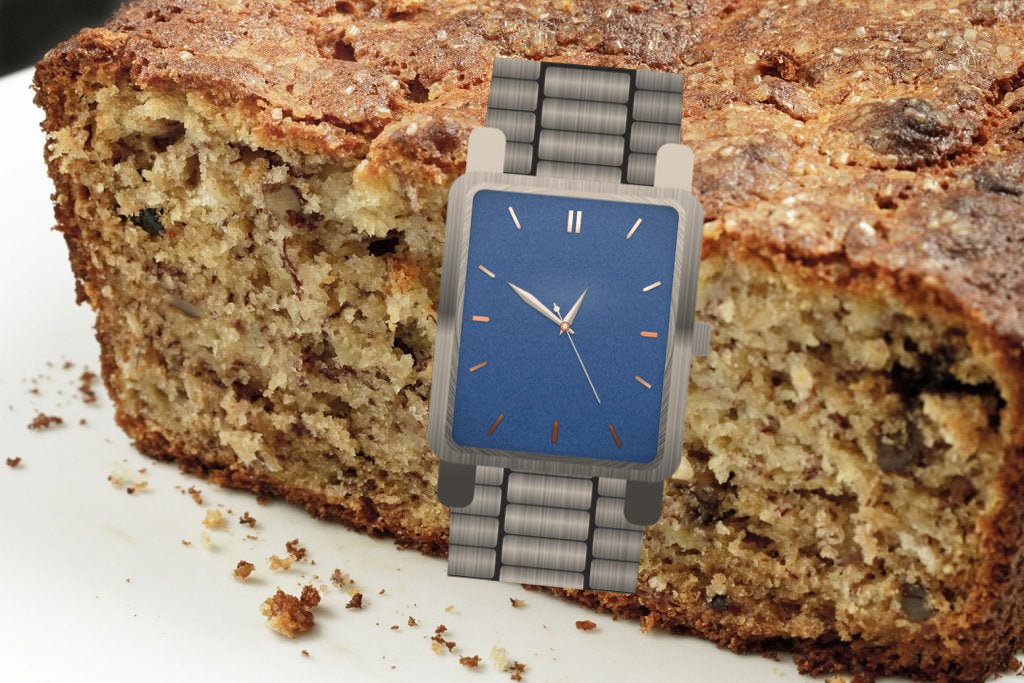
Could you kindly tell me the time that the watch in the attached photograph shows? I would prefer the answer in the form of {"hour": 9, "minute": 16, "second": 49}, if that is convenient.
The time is {"hour": 12, "minute": 50, "second": 25}
